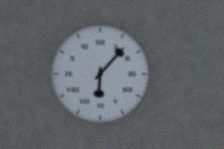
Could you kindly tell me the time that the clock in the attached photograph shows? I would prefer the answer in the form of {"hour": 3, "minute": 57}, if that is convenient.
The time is {"hour": 6, "minute": 7}
